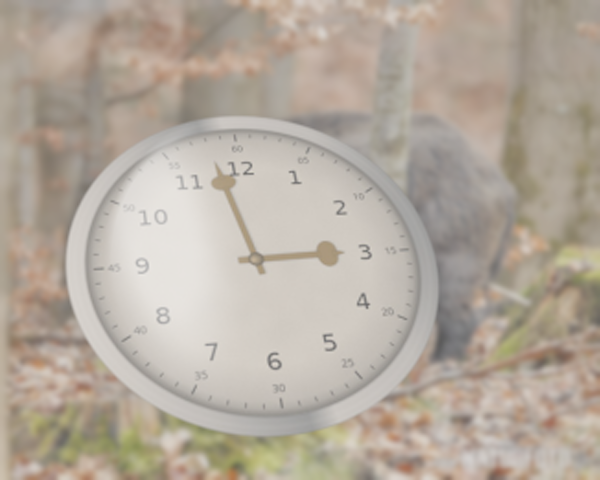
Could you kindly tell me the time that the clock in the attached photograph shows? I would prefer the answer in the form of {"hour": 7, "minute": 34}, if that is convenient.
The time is {"hour": 2, "minute": 58}
